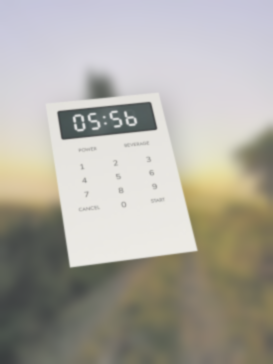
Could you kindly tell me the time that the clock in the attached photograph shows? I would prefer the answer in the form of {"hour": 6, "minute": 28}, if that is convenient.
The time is {"hour": 5, "minute": 56}
